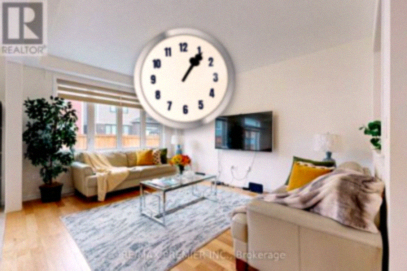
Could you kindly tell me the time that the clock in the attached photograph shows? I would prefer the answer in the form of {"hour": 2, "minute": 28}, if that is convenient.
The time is {"hour": 1, "minute": 6}
